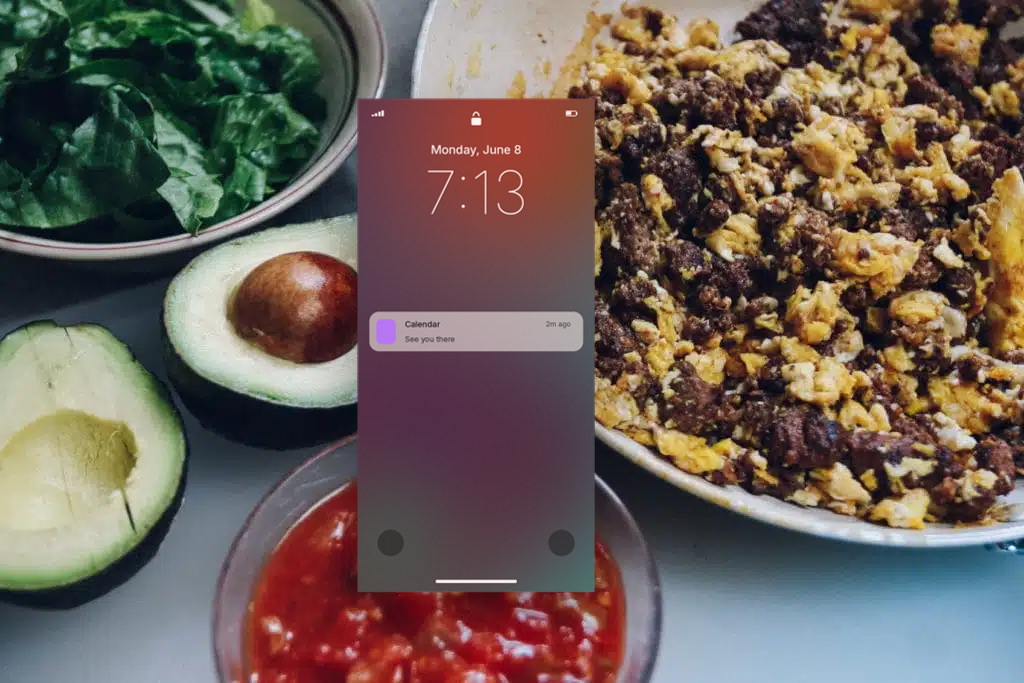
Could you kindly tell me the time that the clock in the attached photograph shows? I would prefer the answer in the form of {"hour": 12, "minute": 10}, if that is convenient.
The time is {"hour": 7, "minute": 13}
